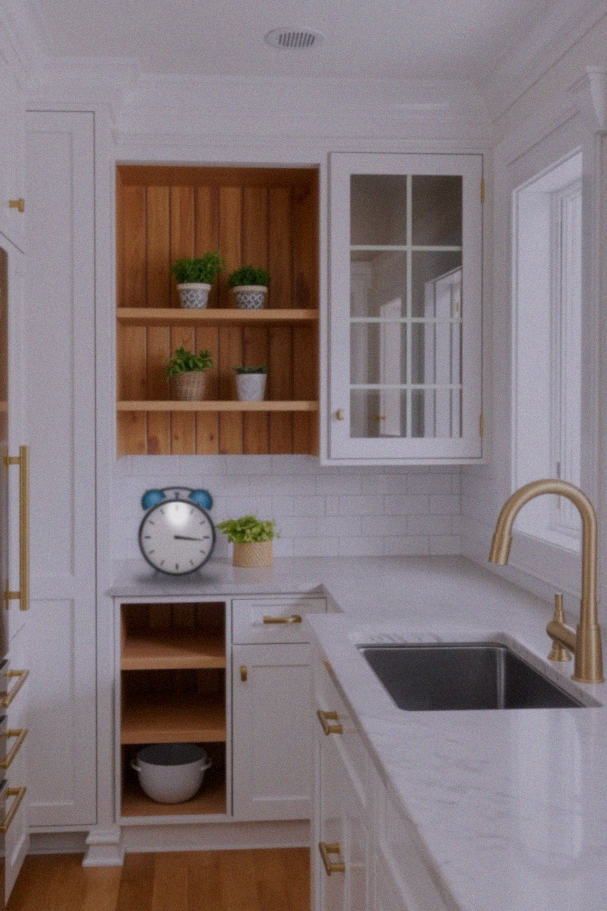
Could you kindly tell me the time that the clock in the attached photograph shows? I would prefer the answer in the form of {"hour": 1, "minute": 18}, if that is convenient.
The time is {"hour": 3, "minute": 16}
